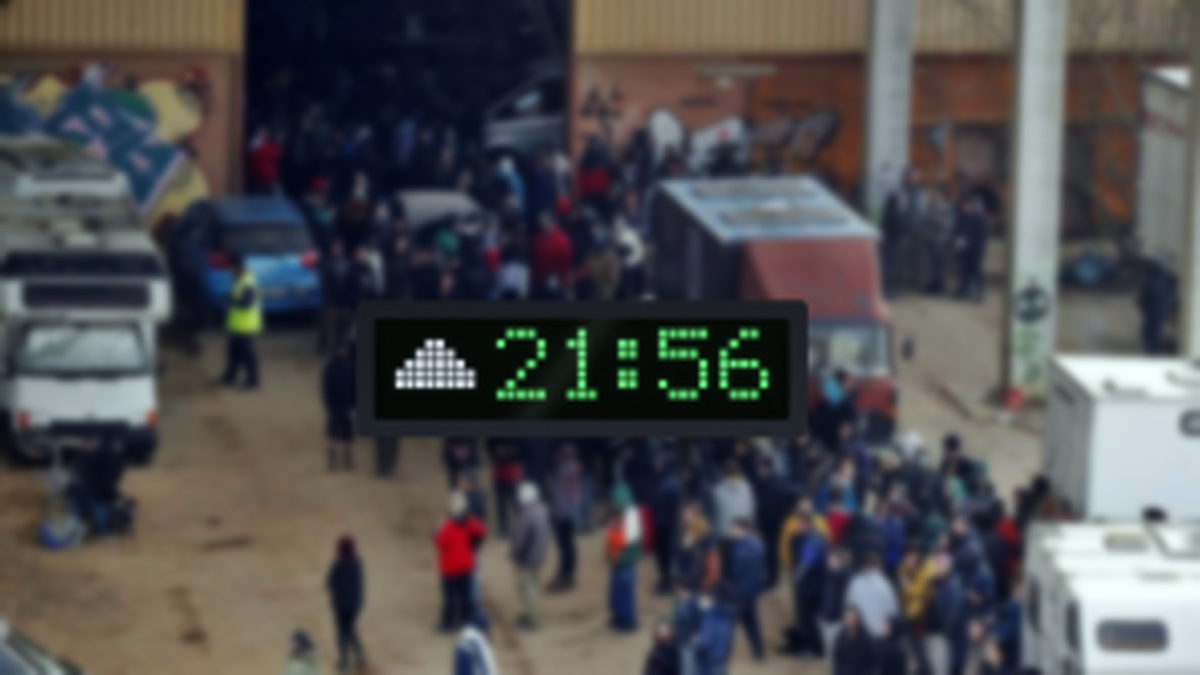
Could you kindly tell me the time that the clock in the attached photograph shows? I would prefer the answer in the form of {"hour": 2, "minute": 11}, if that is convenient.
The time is {"hour": 21, "minute": 56}
